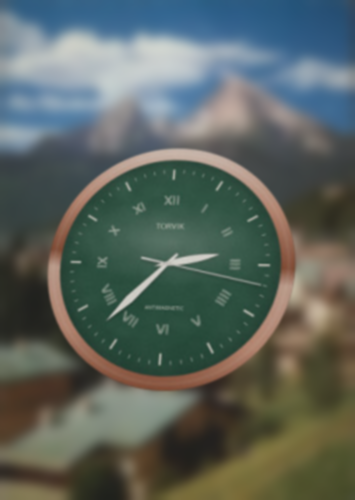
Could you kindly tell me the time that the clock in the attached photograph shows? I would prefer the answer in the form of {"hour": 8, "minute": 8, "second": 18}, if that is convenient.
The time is {"hour": 2, "minute": 37, "second": 17}
